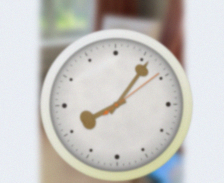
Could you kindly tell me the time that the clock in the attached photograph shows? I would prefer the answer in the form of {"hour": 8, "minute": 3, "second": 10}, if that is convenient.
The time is {"hour": 8, "minute": 6, "second": 9}
